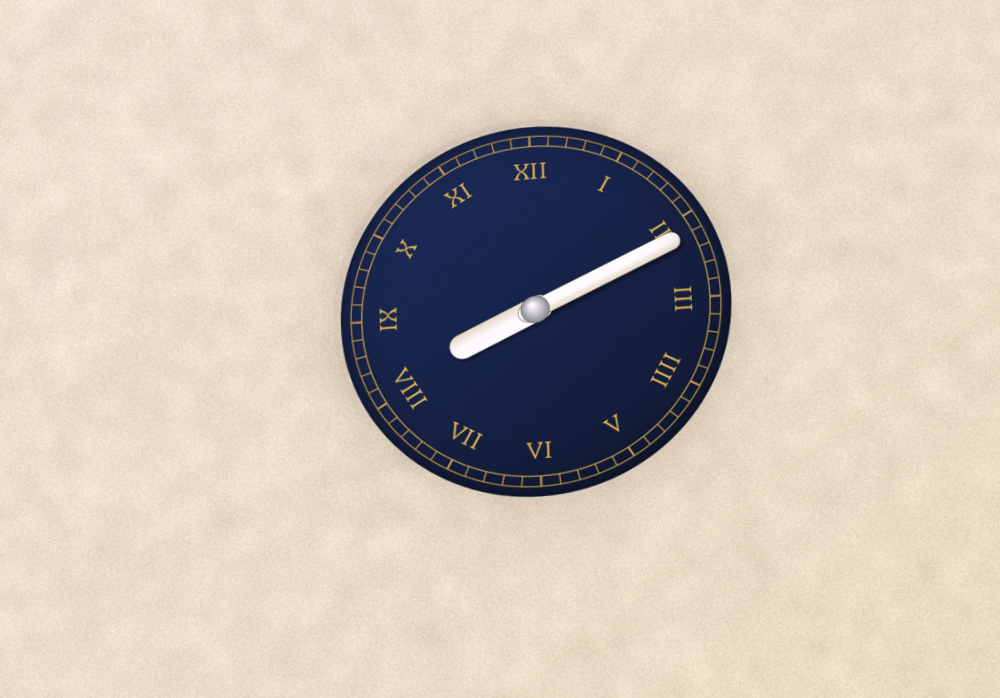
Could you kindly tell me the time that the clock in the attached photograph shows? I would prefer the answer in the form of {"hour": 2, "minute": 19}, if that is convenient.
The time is {"hour": 8, "minute": 11}
